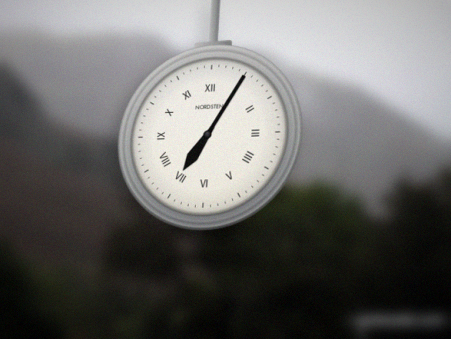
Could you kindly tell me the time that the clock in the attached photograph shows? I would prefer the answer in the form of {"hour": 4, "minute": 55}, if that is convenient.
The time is {"hour": 7, "minute": 5}
